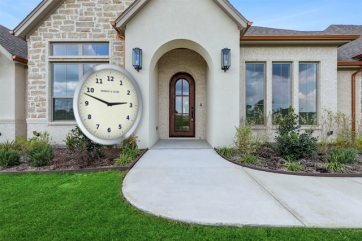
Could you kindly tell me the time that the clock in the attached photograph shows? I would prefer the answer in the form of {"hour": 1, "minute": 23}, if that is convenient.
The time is {"hour": 2, "minute": 48}
